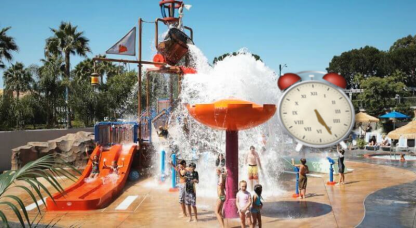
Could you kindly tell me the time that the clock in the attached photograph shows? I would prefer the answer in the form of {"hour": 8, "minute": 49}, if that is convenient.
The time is {"hour": 5, "minute": 26}
